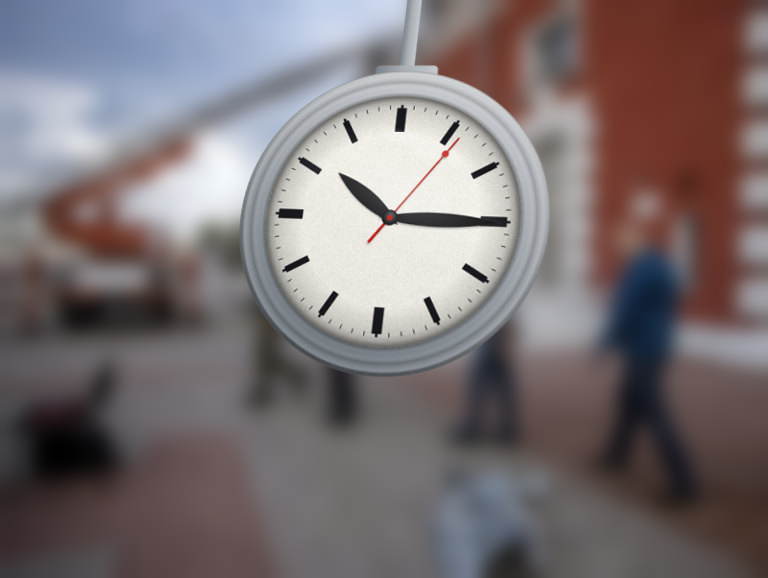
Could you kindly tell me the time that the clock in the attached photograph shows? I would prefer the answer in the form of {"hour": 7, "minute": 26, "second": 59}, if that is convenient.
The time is {"hour": 10, "minute": 15, "second": 6}
